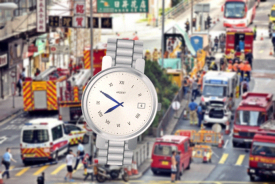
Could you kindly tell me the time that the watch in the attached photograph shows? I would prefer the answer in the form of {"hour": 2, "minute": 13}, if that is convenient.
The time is {"hour": 7, "minute": 50}
